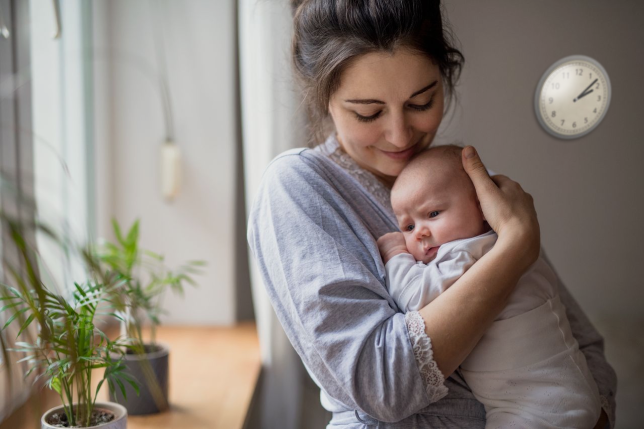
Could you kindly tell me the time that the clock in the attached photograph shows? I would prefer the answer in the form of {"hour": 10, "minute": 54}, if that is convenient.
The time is {"hour": 2, "minute": 8}
